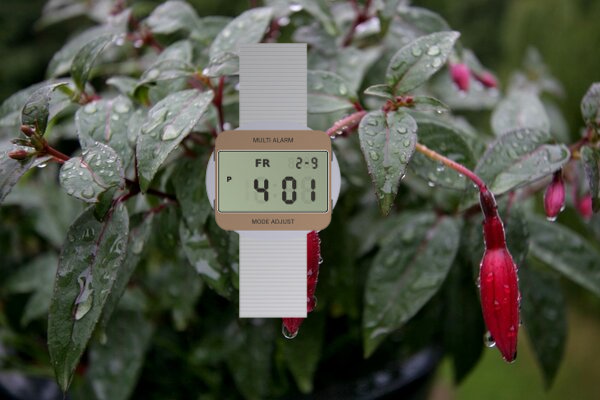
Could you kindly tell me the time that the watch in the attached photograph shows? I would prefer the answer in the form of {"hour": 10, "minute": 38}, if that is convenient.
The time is {"hour": 4, "minute": 1}
